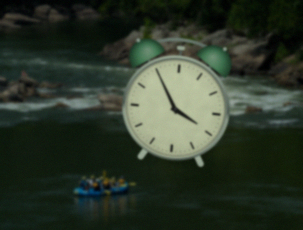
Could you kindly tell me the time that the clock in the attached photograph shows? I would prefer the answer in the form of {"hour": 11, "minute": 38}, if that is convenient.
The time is {"hour": 3, "minute": 55}
